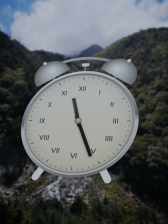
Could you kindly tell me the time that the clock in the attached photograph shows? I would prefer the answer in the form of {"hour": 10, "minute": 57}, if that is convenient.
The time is {"hour": 11, "minute": 26}
